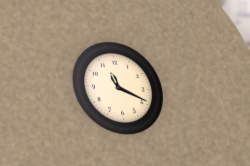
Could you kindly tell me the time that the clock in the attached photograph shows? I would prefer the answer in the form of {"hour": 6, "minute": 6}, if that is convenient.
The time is {"hour": 11, "minute": 19}
